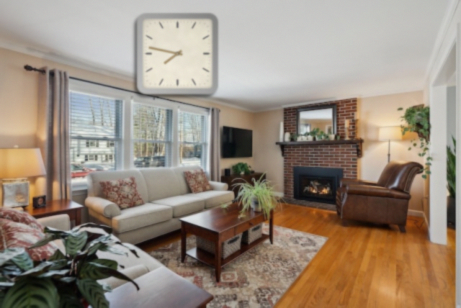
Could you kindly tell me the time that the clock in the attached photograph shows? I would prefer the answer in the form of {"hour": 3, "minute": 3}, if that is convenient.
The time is {"hour": 7, "minute": 47}
